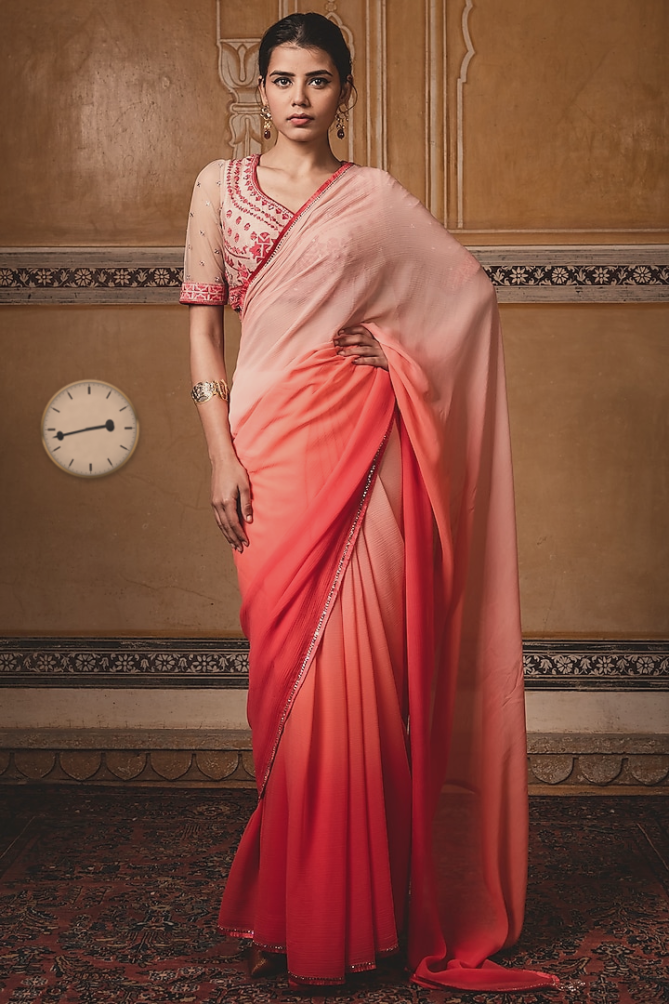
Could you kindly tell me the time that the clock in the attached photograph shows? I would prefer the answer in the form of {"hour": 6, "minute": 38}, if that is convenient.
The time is {"hour": 2, "minute": 43}
